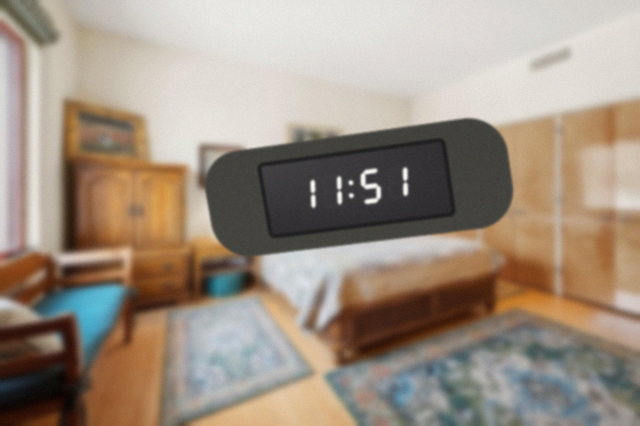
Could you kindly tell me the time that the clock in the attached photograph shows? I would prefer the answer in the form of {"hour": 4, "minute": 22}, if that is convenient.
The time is {"hour": 11, "minute": 51}
